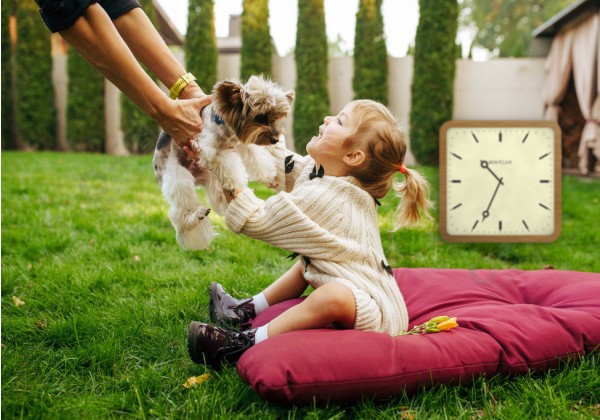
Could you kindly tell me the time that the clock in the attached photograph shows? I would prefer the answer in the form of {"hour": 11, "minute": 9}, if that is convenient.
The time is {"hour": 10, "minute": 34}
